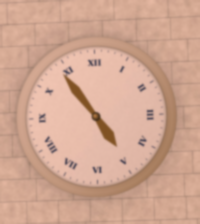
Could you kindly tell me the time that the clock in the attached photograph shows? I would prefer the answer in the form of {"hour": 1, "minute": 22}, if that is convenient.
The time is {"hour": 4, "minute": 54}
